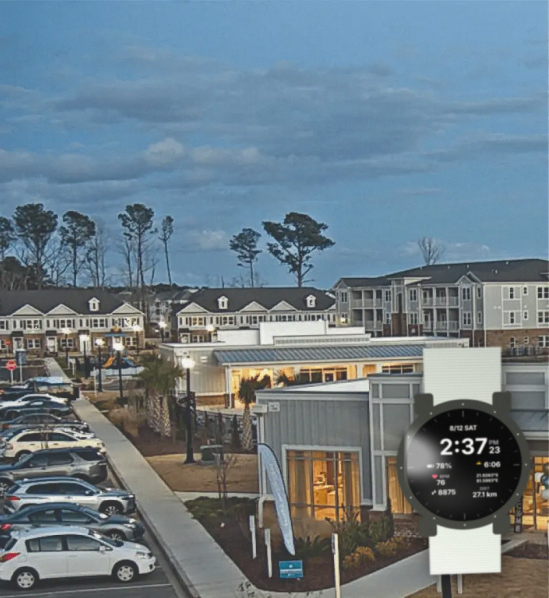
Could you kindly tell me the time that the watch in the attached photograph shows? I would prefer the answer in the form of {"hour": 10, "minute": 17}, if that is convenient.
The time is {"hour": 2, "minute": 37}
